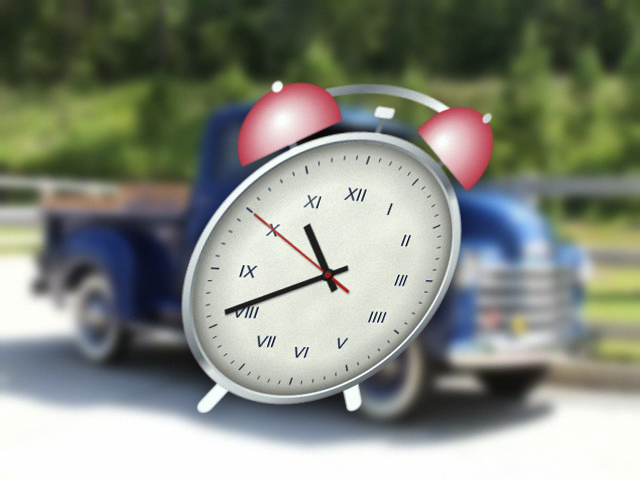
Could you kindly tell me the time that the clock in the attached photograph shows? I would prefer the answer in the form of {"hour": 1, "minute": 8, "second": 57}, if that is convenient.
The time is {"hour": 10, "minute": 40, "second": 50}
